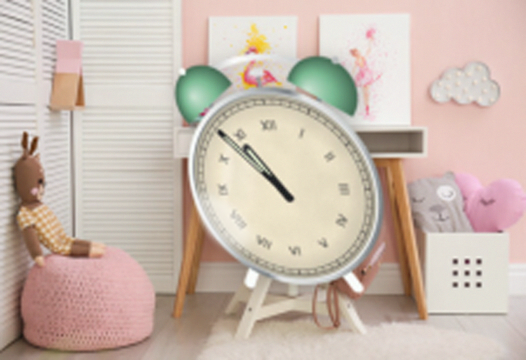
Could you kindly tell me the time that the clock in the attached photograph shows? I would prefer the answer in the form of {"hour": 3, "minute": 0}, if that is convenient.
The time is {"hour": 10, "minute": 53}
